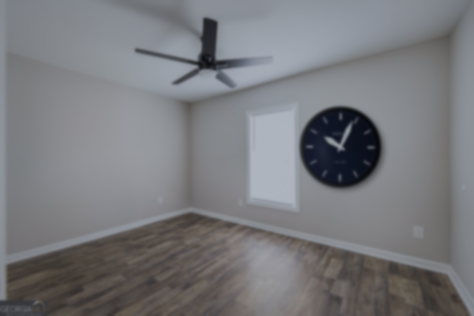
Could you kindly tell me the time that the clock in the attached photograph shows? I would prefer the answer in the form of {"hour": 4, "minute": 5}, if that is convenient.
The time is {"hour": 10, "minute": 4}
